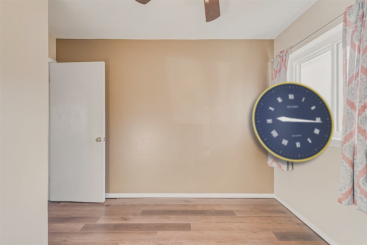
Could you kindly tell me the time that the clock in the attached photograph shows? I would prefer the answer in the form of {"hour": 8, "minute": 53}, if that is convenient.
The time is {"hour": 9, "minute": 16}
